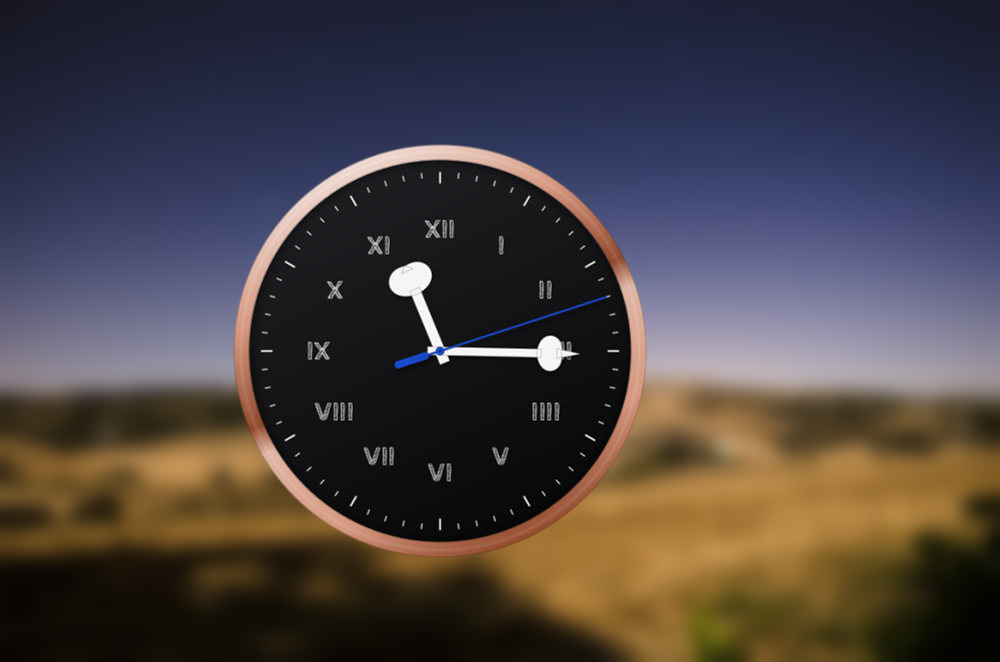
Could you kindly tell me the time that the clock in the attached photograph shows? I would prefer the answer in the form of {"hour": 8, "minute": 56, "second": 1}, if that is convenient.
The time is {"hour": 11, "minute": 15, "second": 12}
